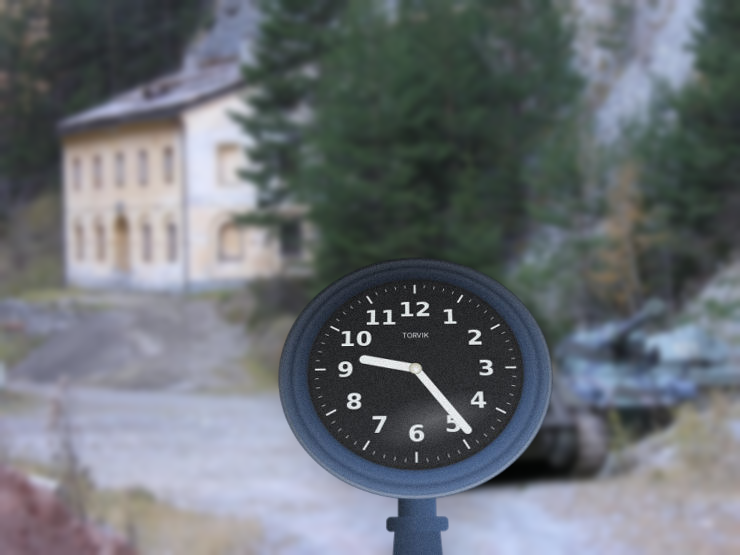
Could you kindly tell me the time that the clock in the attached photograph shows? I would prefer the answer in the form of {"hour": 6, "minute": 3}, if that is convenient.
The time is {"hour": 9, "minute": 24}
